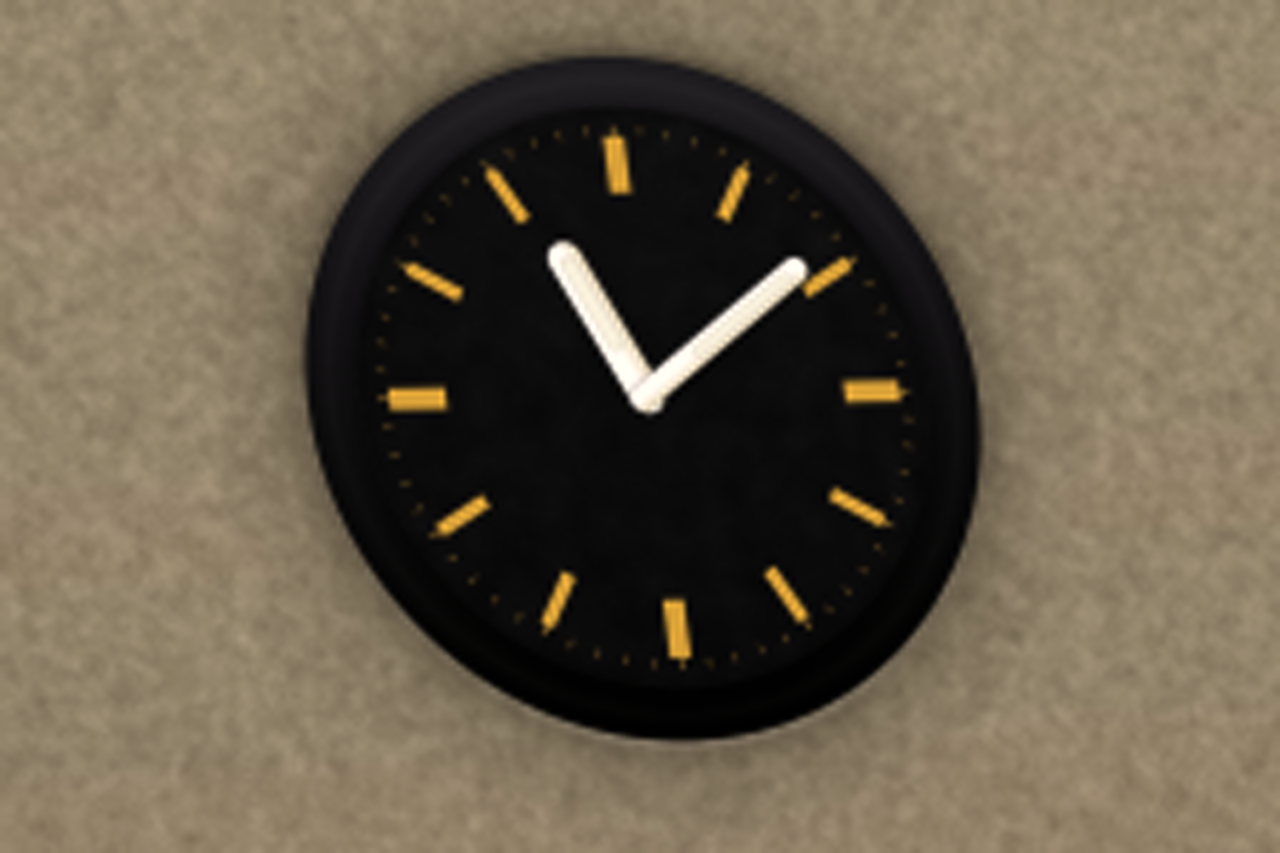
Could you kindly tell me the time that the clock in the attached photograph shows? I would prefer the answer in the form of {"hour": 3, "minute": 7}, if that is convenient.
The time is {"hour": 11, "minute": 9}
